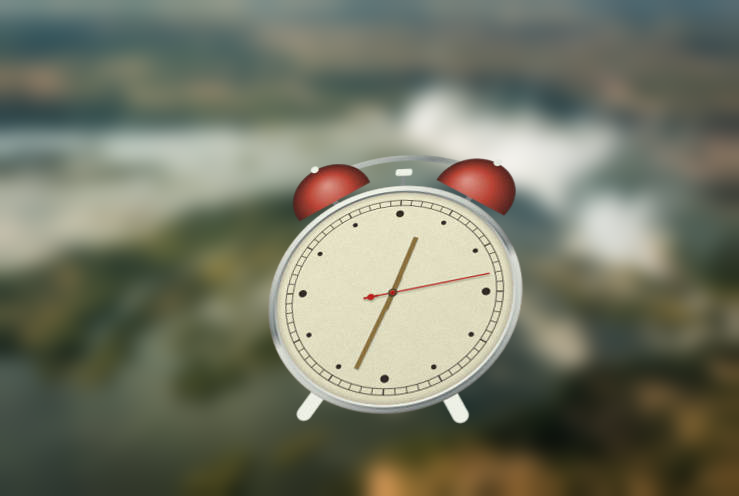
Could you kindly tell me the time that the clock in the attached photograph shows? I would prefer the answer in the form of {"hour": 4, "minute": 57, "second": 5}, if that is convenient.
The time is {"hour": 12, "minute": 33, "second": 13}
